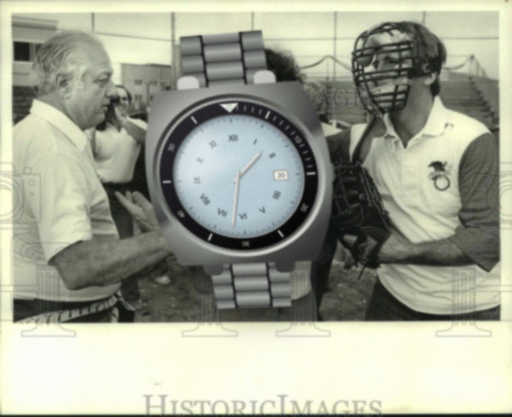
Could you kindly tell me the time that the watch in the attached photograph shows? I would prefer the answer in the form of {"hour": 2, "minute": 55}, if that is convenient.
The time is {"hour": 1, "minute": 32}
